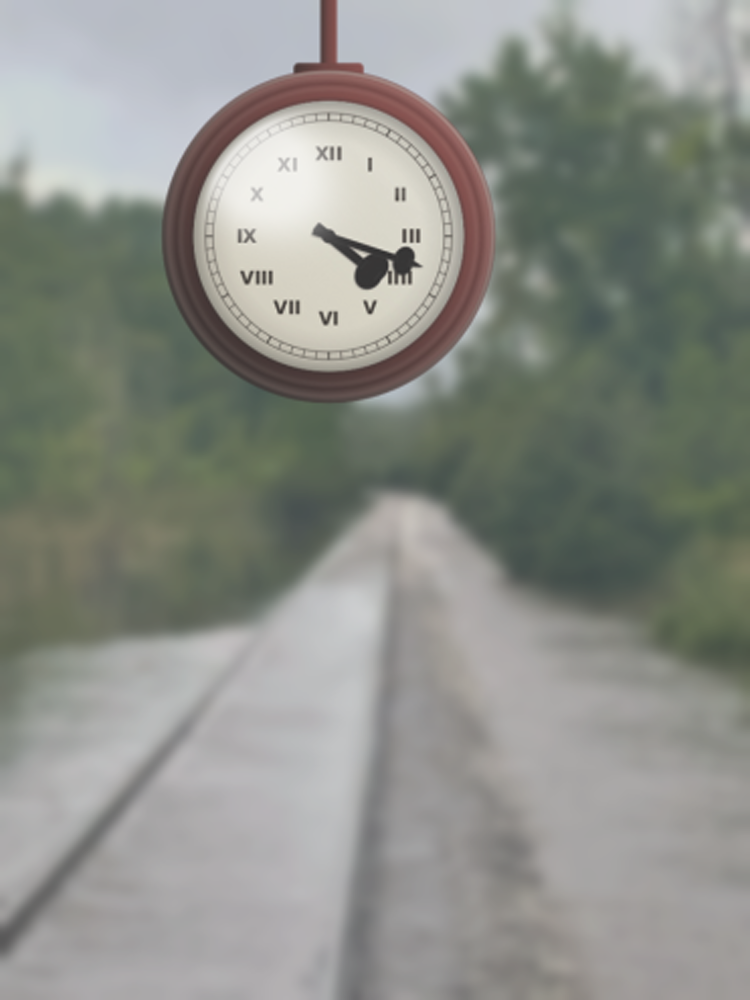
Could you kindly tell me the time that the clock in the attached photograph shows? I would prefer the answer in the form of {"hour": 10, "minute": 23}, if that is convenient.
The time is {"hour": 4, "minute": 18}
